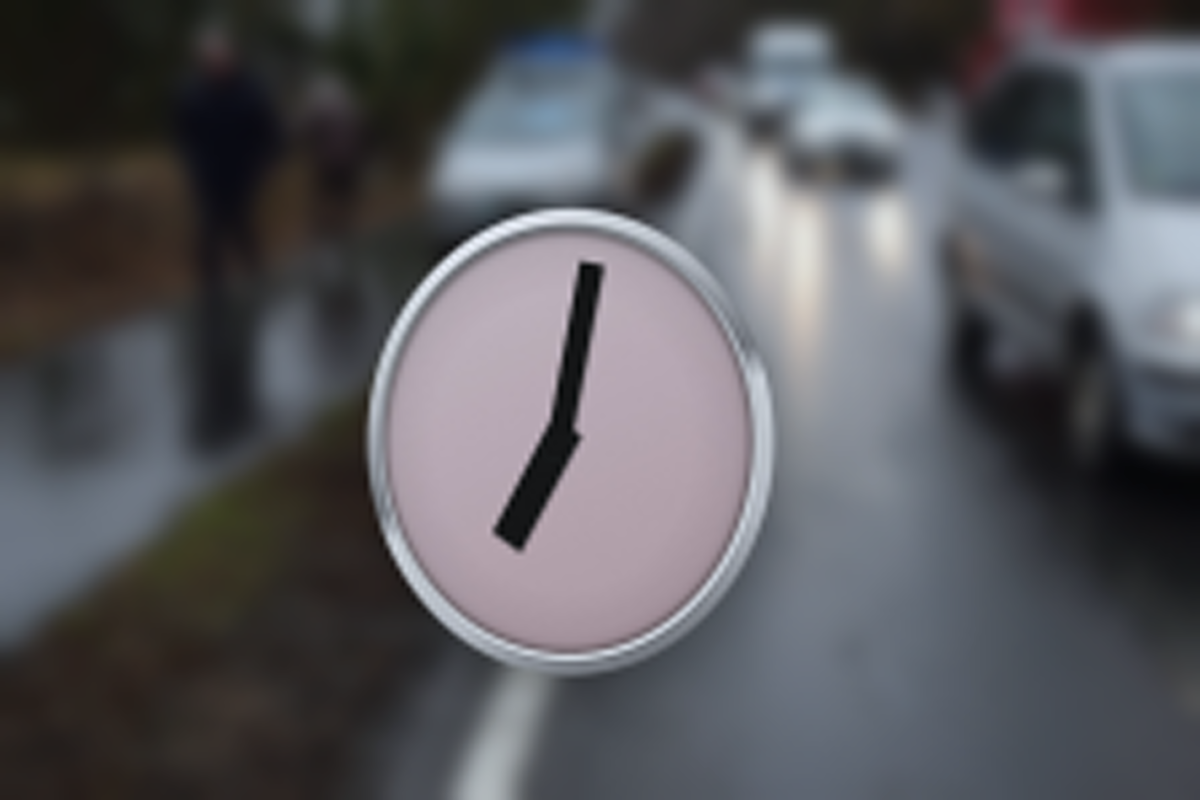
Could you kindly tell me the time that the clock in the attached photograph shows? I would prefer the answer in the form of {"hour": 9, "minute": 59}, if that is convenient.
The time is {"hour": 7, "minute": 2}
